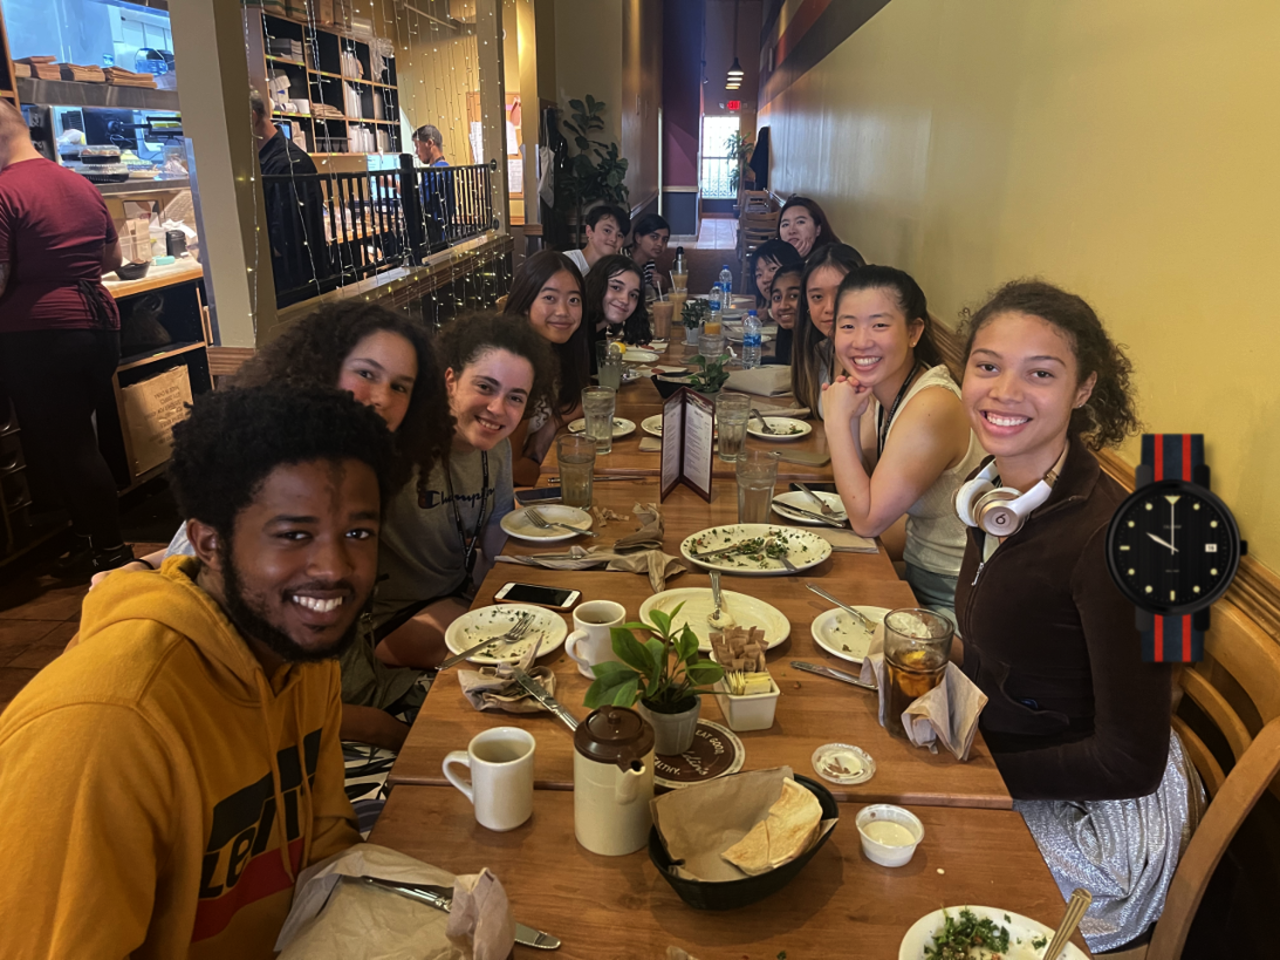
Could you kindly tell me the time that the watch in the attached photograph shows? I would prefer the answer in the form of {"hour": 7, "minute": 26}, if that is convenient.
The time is {"hour": 10, "minute": 0}
